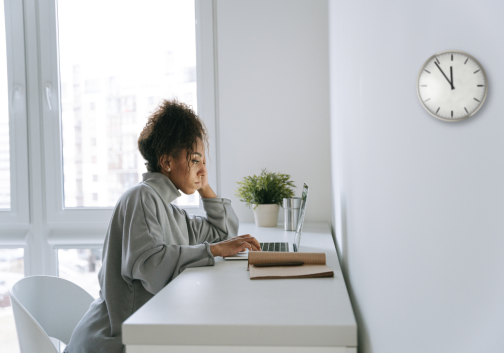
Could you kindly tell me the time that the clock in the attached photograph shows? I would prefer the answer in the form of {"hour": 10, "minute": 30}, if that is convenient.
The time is {"hour": 11, "minute": 54}
